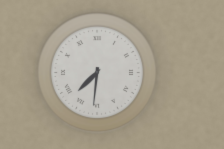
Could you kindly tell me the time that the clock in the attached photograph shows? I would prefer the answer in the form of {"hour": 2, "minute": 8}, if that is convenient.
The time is {"hour": 7, "minute": 31}
